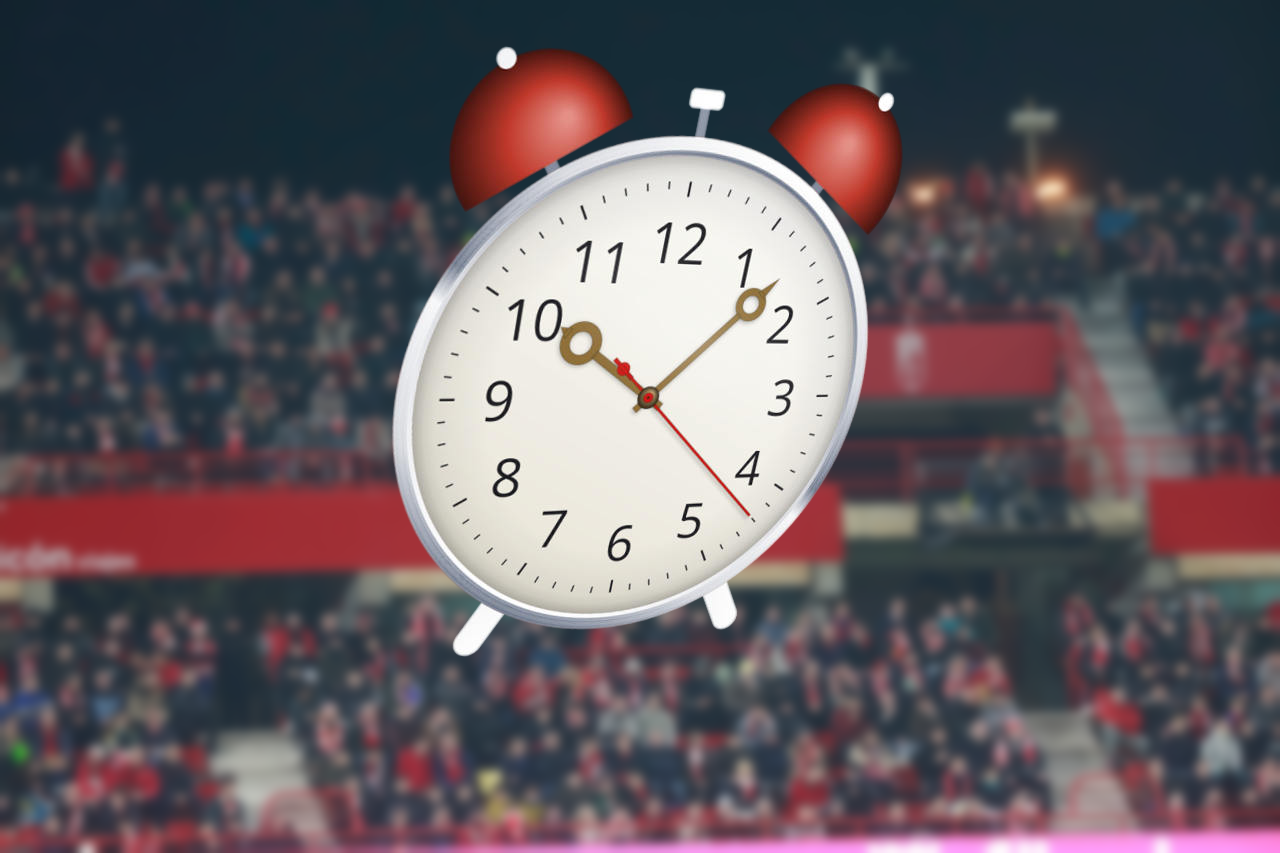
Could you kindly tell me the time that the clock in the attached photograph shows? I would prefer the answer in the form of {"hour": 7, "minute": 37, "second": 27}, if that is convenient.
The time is {"hour": 10, "minute": 7, "second": 22}
